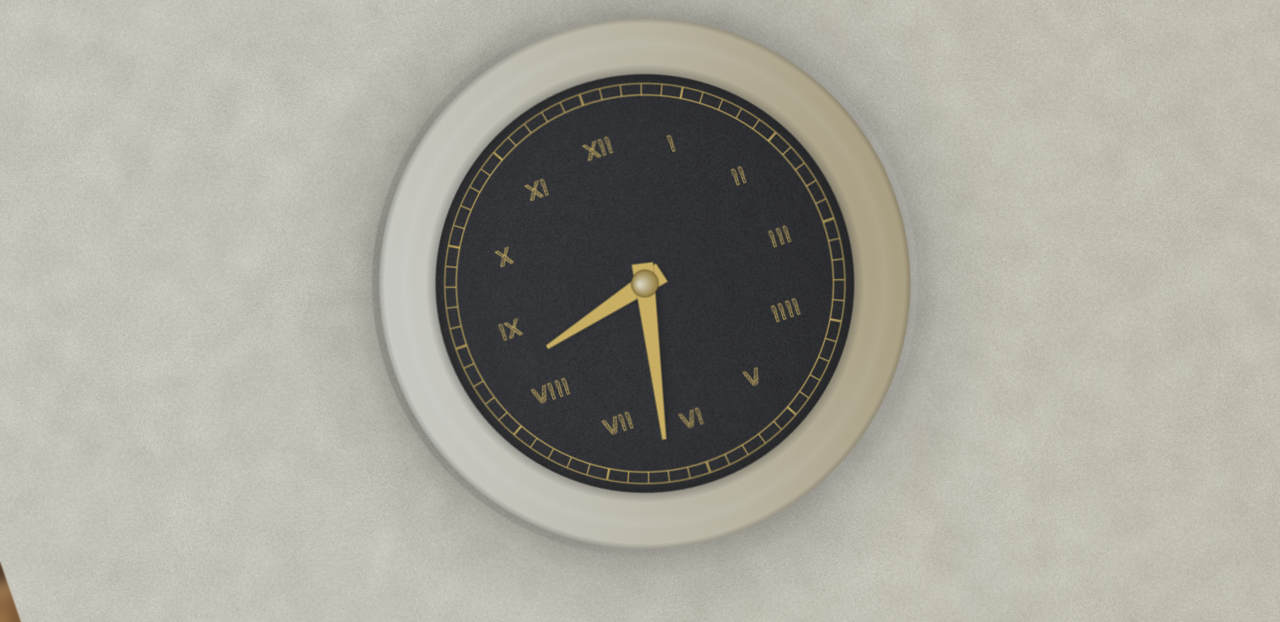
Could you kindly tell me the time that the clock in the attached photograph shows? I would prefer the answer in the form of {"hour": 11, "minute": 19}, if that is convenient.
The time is {"hour": 8, "minute": 32}
